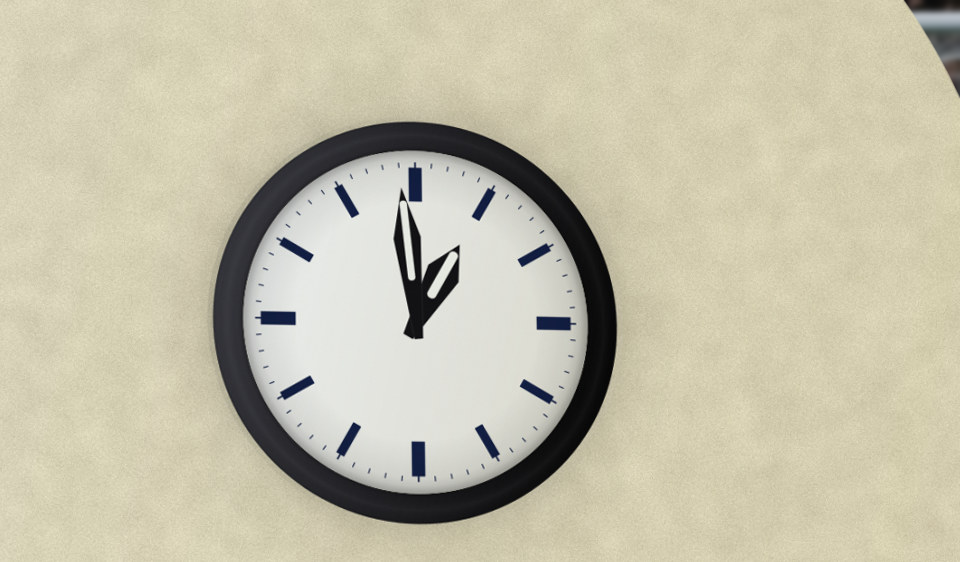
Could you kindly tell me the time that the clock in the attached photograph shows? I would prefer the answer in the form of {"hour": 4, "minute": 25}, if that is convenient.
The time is {"hour": 12, "minute": 59}
